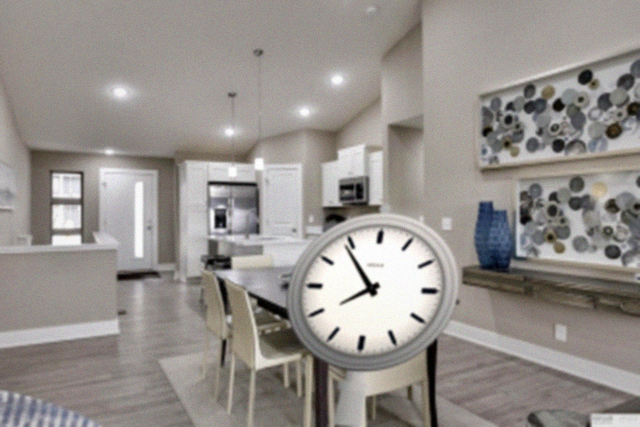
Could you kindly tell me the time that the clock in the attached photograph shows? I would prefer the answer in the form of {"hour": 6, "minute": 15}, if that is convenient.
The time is {"hour": 7, "minute": 54}
